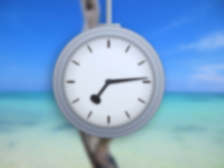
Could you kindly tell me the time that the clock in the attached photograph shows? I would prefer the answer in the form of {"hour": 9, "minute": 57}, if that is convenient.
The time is {"hour": 7, "minute": 14}
